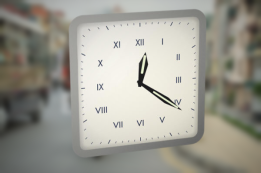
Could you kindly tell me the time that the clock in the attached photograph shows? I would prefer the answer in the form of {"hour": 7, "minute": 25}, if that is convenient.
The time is {"hour": 12, "minute": 21}
